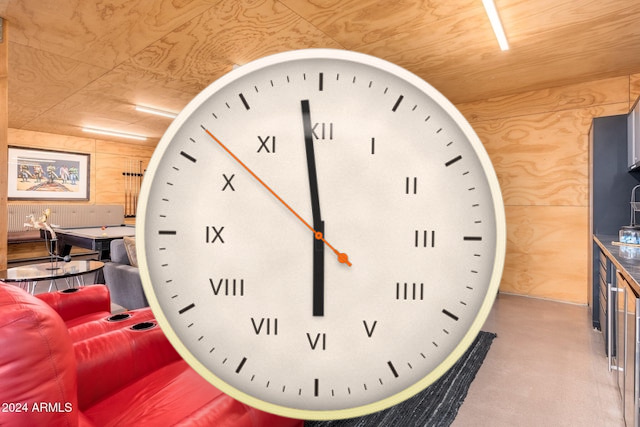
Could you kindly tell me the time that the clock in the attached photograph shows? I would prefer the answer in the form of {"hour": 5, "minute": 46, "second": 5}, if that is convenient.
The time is {"hour": 5, "minute": 58, "second": 52}
